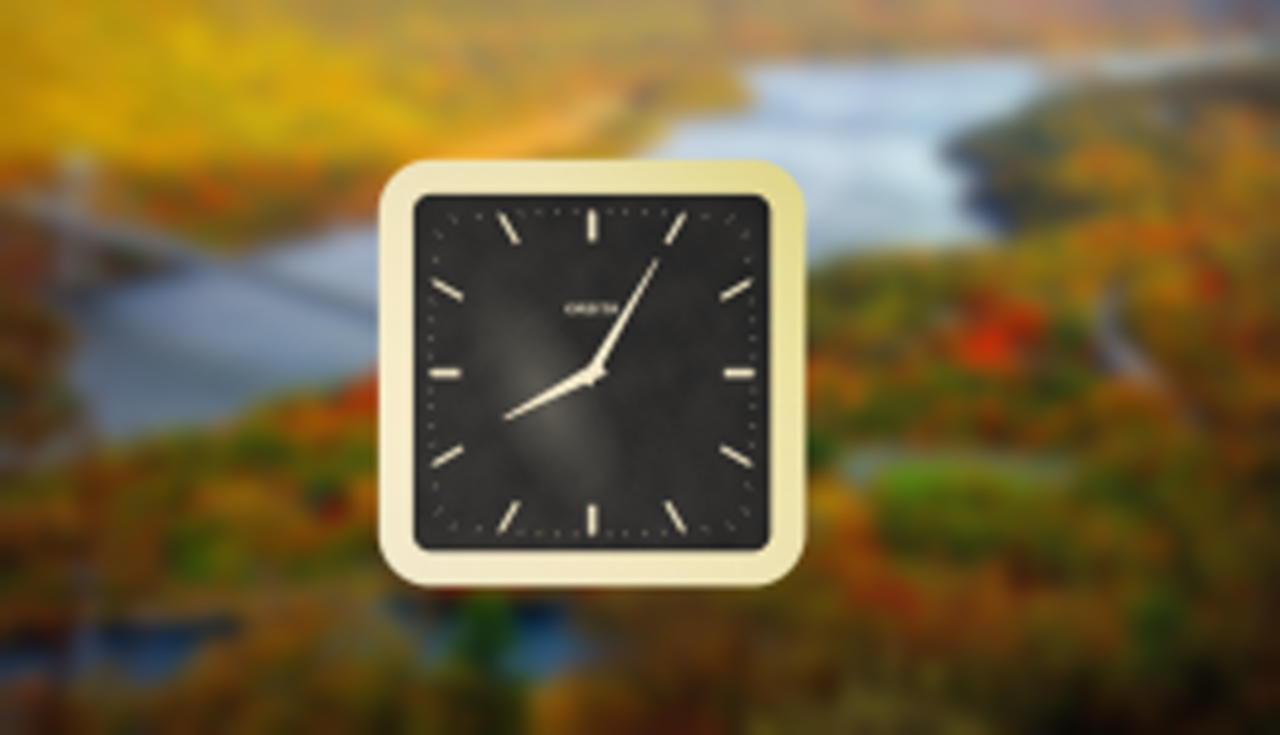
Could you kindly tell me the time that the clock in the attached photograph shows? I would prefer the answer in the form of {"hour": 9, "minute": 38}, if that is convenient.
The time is {"hour": 8, "minute": 5}
